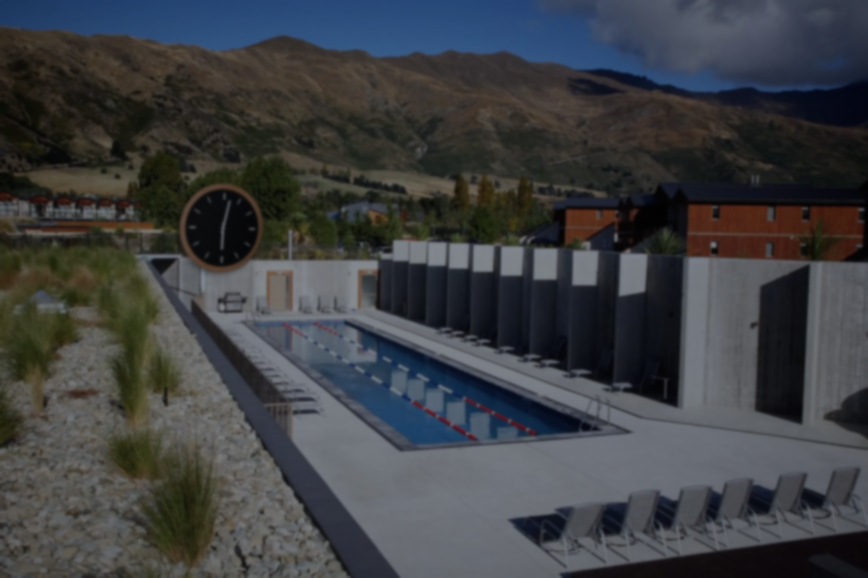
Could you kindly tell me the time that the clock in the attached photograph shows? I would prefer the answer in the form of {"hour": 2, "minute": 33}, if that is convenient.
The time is {"hour": 6, "minute": 2}
